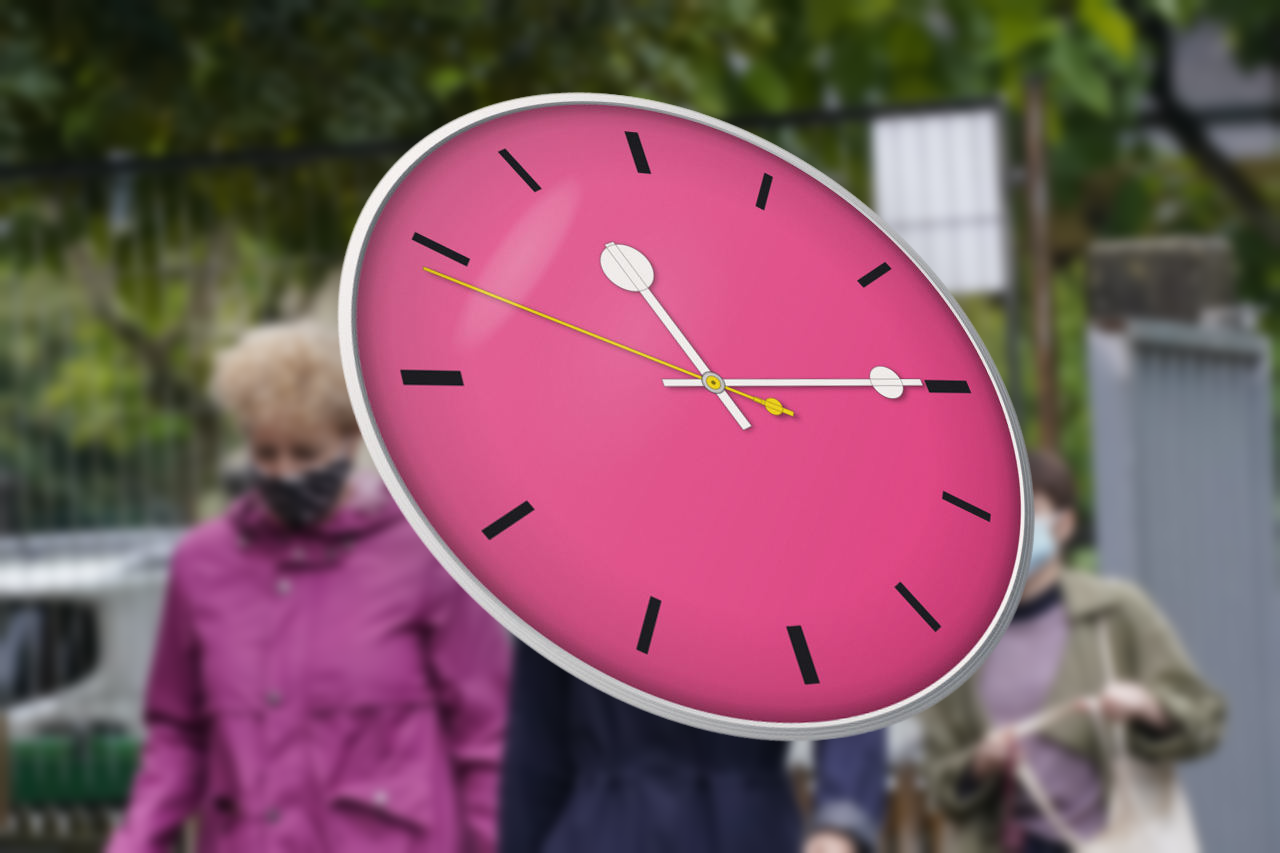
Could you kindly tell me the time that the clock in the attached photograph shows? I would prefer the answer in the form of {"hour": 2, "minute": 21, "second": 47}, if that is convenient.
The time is {"hour": 11, "minute": 14, "second": 49}
